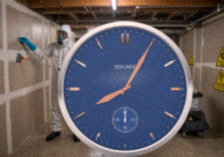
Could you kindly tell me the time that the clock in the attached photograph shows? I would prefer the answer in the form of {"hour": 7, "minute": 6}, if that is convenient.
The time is {"hour": 8, "minute": 5}
